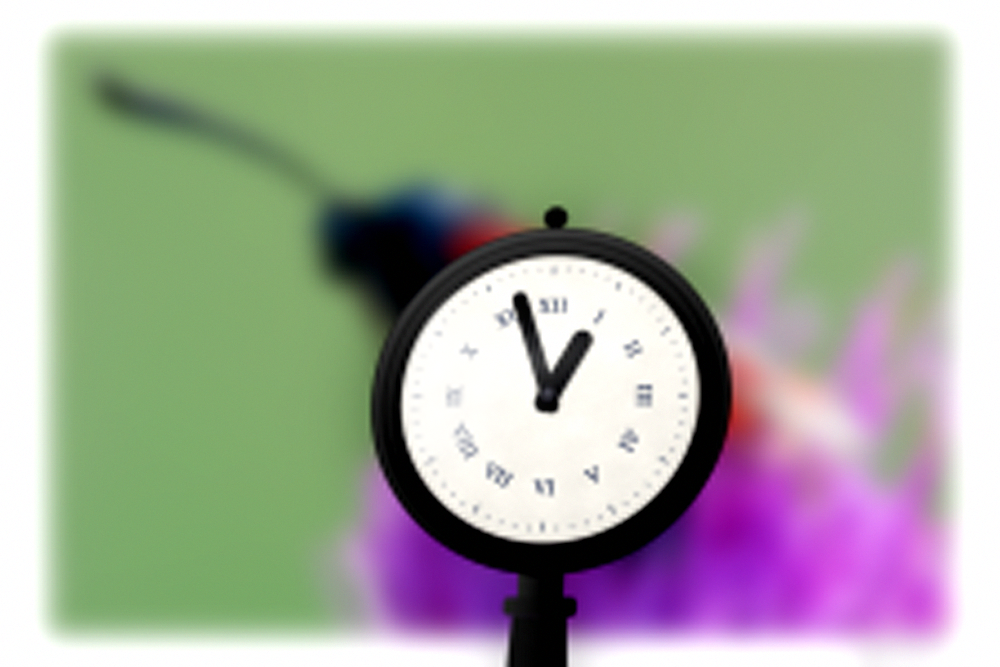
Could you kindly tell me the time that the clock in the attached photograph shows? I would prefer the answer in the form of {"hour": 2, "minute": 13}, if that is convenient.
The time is {"hour": 12, "minute": 57}
